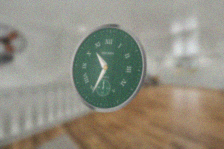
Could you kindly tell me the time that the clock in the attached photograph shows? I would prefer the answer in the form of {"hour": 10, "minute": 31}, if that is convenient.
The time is {"hour": 10, "minute": 34}
